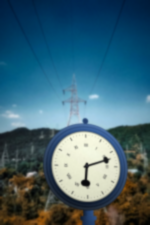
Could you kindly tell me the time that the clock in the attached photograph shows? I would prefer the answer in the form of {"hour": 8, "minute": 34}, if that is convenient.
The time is {"hour": 6, "minute": 12}
